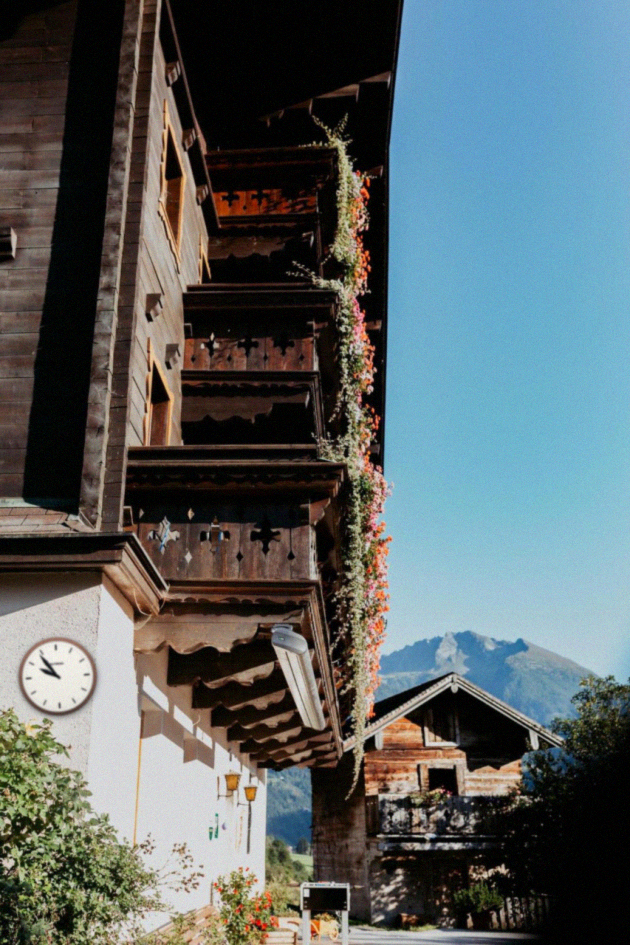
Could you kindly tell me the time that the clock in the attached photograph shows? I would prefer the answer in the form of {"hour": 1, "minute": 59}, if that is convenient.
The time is {"hour": 9, "minute": 54}
